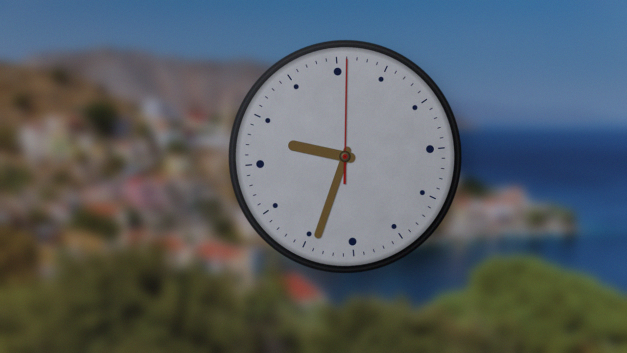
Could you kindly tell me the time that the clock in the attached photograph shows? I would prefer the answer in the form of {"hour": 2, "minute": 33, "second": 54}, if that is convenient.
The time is {"hour": 9, "minute": 34, "second": 1}
